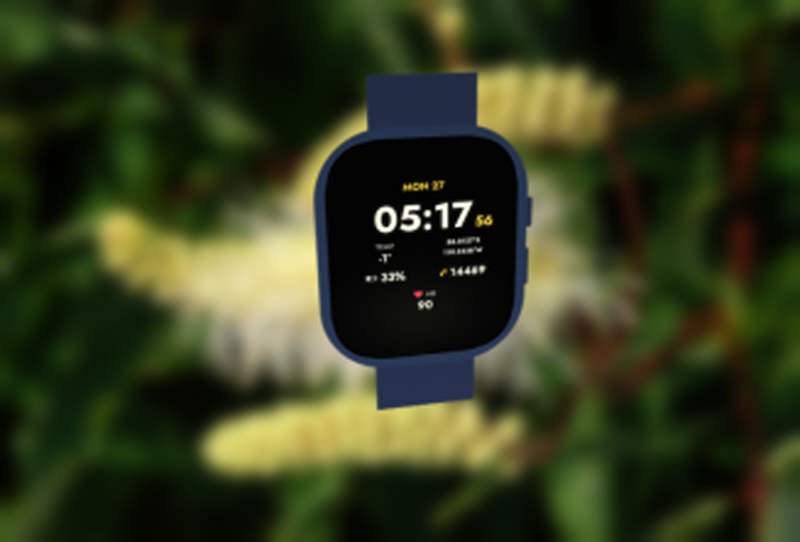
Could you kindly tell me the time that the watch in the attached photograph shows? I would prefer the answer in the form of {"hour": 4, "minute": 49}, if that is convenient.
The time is {"hour": 5, "minute": 17}
